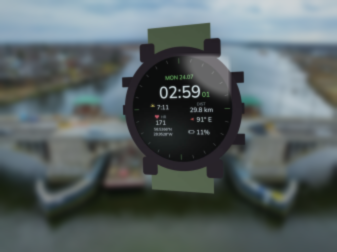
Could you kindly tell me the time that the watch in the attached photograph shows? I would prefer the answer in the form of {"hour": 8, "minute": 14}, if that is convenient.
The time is {"hour": 2, "minute": 59}
